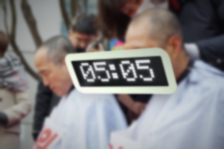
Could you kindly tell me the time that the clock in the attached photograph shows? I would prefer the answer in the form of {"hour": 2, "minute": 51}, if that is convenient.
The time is {"hour": 5, "minute": 5}
